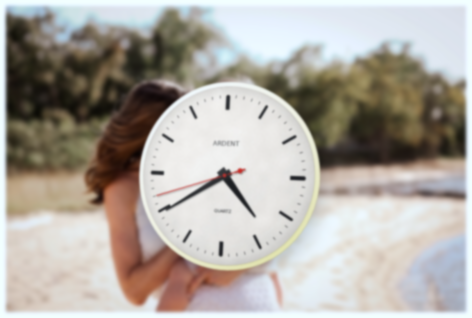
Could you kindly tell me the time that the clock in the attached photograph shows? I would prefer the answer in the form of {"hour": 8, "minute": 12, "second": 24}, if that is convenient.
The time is {"hour": 4, "minute": 39, "second": 42}
